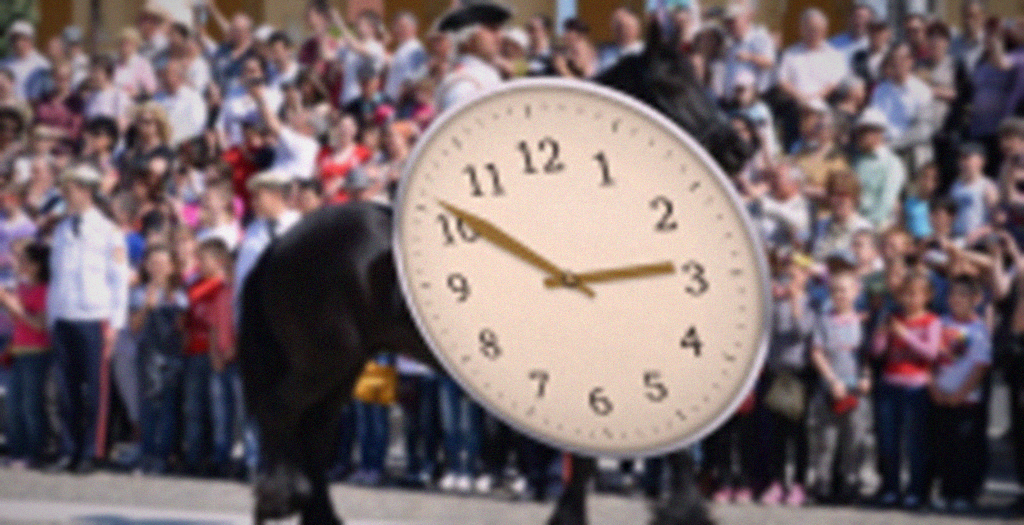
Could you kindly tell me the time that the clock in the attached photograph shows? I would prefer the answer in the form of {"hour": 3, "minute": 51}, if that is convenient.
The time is {"hour": 2, "minute": 51}
